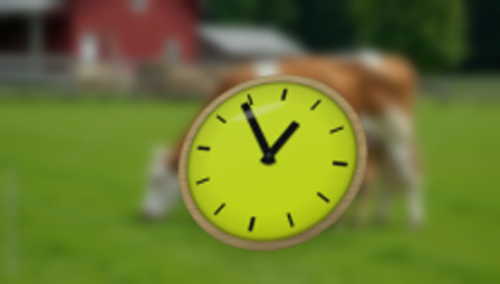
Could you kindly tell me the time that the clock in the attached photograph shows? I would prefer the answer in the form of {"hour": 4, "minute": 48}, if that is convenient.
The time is {"hour": 12, "minute": 54}
